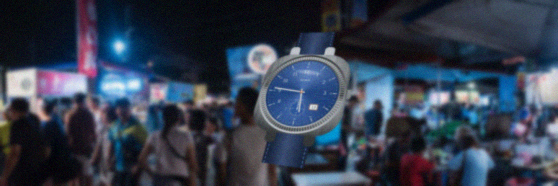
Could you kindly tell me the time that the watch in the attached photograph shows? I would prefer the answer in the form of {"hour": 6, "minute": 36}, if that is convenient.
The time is {"hour": 5, "minute": 46}
